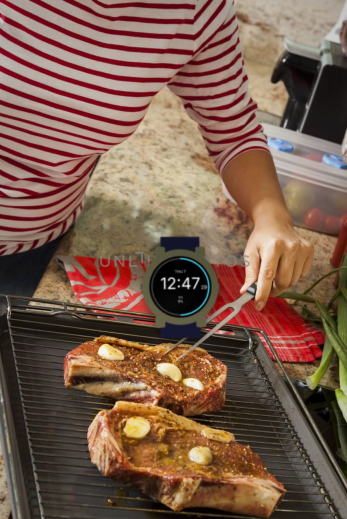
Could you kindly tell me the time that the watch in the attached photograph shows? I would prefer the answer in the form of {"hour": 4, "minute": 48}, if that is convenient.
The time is {"hour": 12, "minute": 47}
